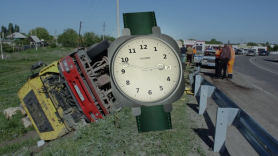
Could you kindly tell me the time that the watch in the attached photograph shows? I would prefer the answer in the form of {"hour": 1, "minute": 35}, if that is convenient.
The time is {"hour": 2, "minute": 48}
